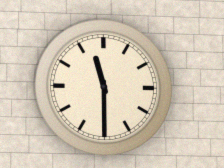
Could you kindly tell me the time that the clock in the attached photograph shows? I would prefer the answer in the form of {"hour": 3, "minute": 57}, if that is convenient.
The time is {"hour": 11, "minute": 30}
